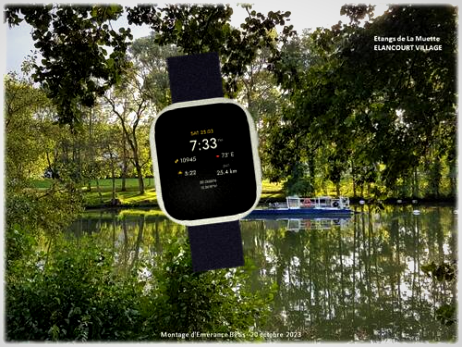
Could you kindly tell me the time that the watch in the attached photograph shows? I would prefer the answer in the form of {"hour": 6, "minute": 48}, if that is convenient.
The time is {"hour": 7, "minute": 33}
